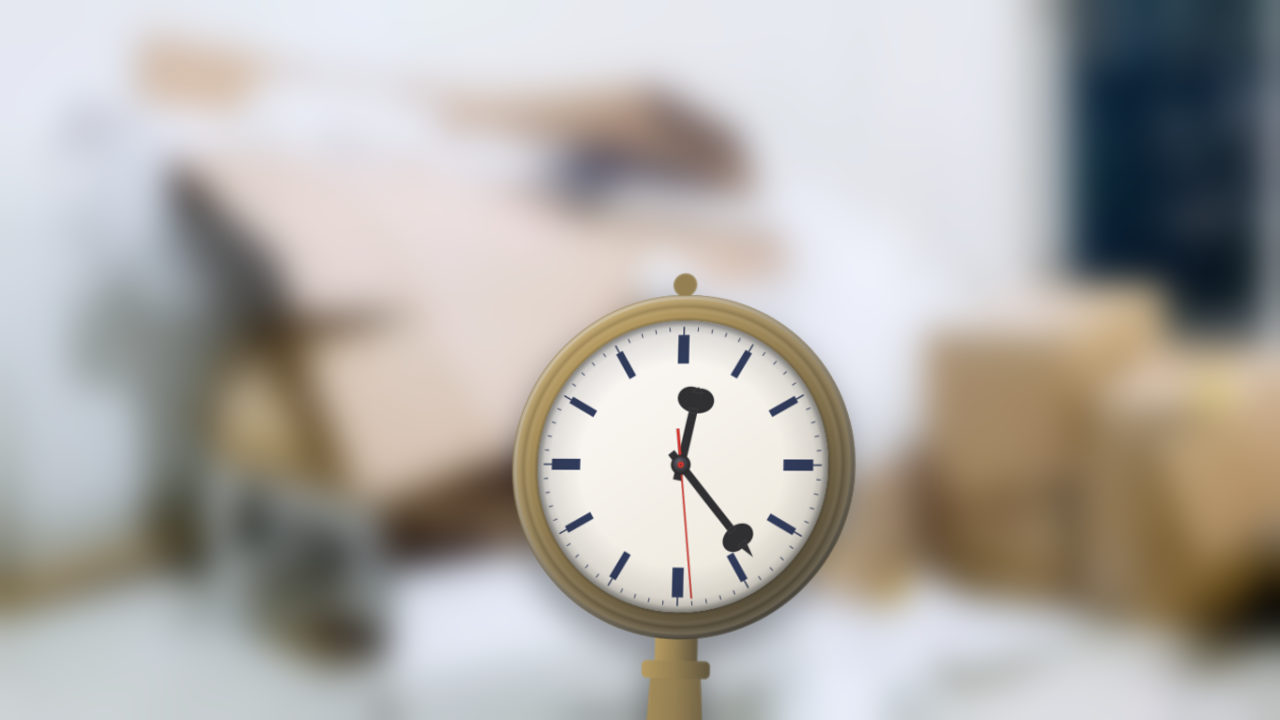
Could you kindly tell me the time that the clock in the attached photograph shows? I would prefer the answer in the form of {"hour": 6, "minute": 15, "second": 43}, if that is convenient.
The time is {"hour": 12, "minute": 23, "second": 29}
